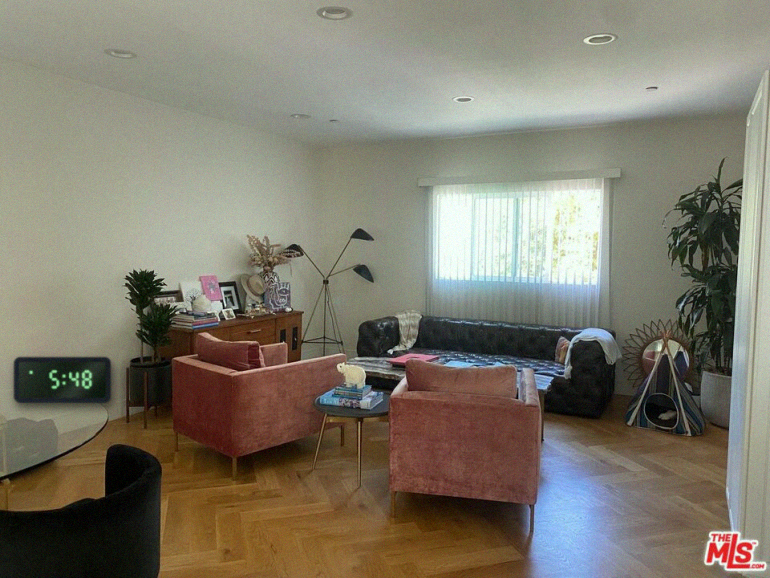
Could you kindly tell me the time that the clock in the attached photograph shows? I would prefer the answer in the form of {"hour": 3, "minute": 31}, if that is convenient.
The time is {"hour": 5, "minute": 48}
